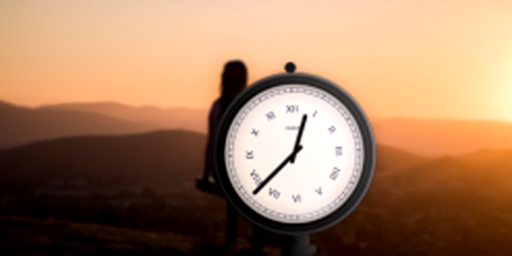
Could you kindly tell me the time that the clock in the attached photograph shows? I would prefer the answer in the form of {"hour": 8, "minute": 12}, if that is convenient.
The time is {"hour": 12, "minute": 38}
